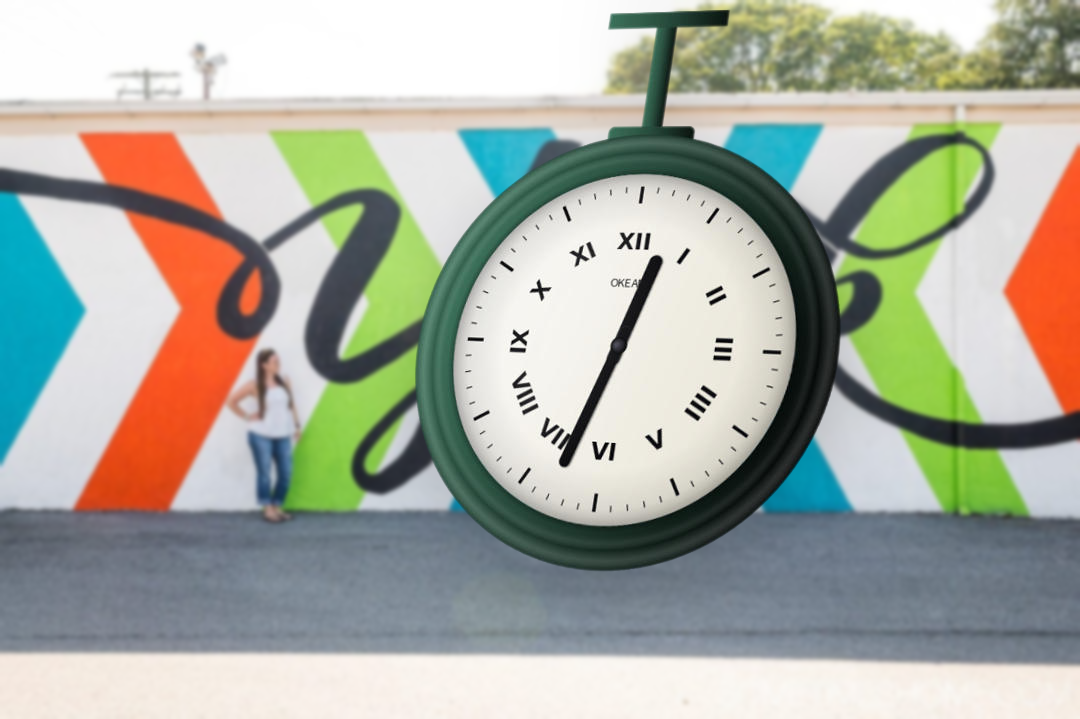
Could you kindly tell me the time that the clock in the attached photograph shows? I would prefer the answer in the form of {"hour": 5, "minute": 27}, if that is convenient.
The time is {"hour": 12, "minute": 33}
